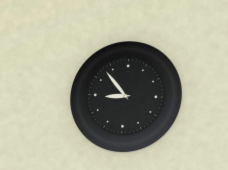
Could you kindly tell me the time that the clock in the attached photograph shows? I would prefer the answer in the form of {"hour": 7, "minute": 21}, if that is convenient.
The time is {"hour": 8, "minute": 53}
